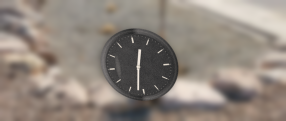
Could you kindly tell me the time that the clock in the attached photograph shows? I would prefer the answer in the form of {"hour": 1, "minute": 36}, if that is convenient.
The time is {"hour": 12, "minute": 32}
